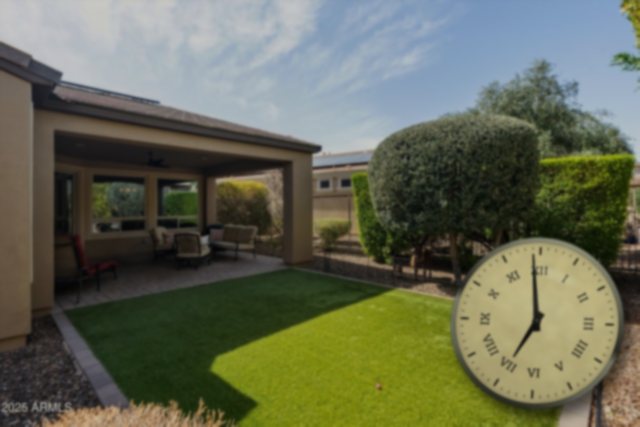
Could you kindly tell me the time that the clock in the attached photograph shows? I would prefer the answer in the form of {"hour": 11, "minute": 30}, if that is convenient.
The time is {"hour": 6, "minute": 59}
